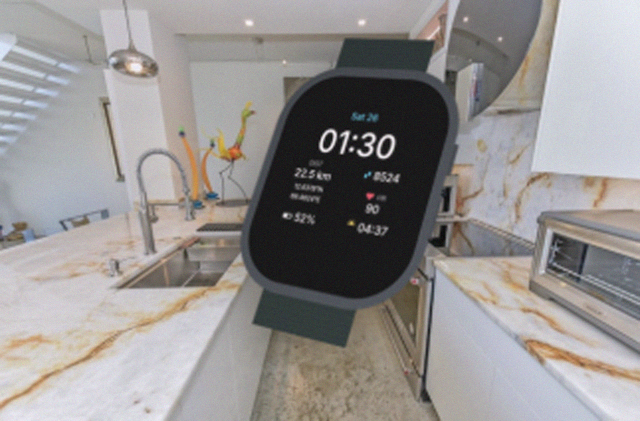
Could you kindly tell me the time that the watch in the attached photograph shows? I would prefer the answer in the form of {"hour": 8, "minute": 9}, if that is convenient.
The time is {"hour": 1, "minute": 30}
